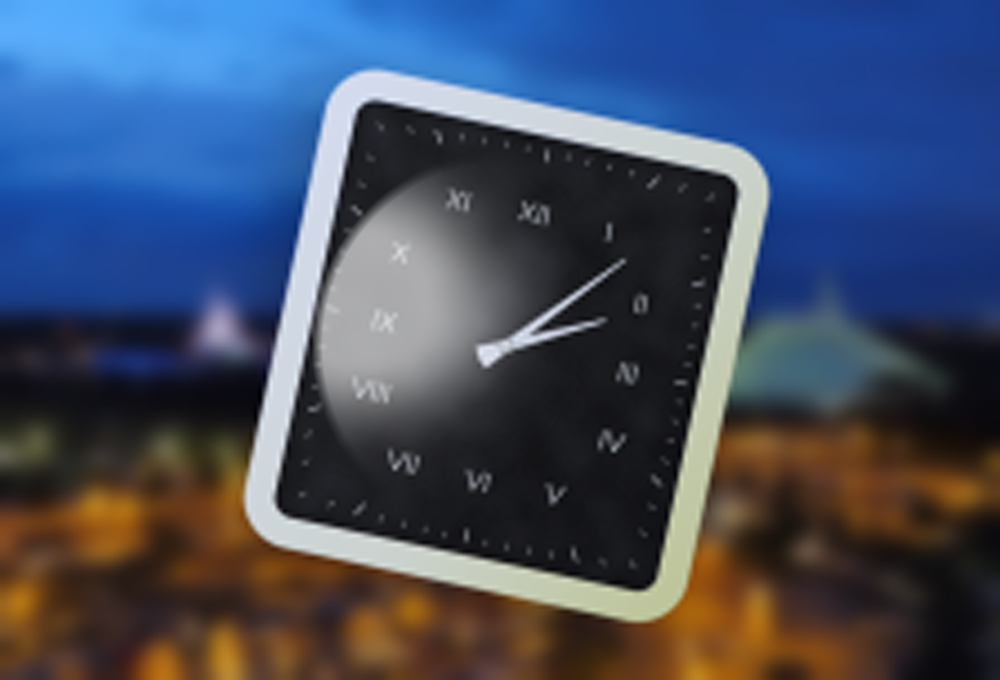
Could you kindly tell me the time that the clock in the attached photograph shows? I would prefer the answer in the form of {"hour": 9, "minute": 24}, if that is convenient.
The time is {"hour": 2, "minute": 7}
